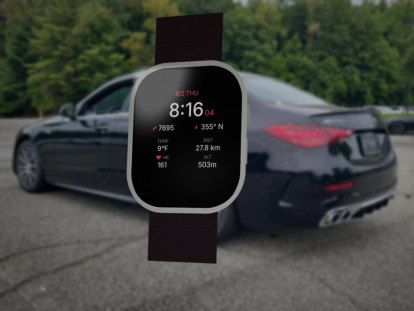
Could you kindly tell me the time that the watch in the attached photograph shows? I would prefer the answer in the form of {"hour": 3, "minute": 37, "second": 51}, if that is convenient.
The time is {"hour": 8, "minute": 16, "second": 4}
